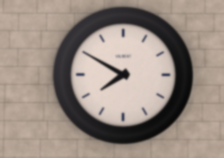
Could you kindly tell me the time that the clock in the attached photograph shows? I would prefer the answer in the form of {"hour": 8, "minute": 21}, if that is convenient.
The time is {"hour": 7, "minute": 50}
